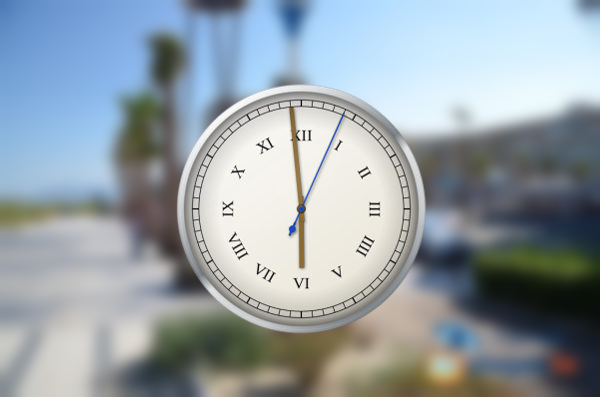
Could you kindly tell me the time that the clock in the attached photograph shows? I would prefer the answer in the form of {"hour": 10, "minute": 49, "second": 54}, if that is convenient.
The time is {"hour": 5, "minute": 59, "second": 4}
